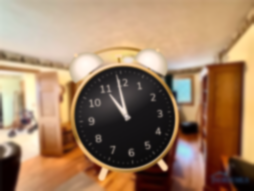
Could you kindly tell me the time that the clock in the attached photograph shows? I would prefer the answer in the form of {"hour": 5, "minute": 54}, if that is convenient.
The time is {"hour": 10, "minute": 59}
